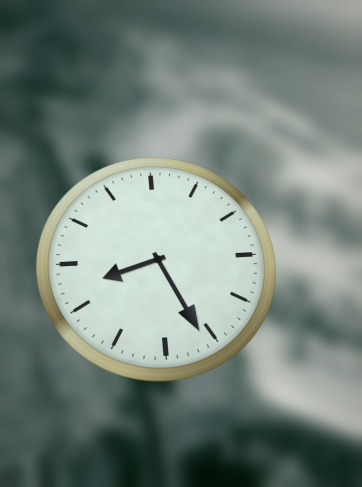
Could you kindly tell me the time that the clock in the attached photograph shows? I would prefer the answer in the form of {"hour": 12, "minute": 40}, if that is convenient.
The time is {"hour": 8, "minute": 26}
